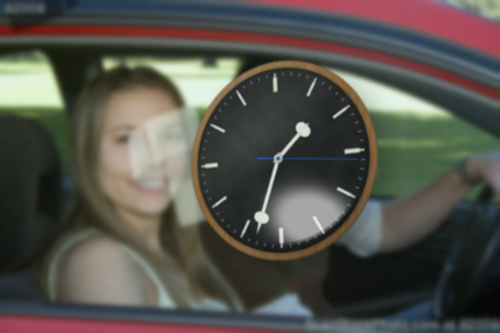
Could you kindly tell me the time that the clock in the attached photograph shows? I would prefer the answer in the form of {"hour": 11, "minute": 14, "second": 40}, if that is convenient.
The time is {"hour": 1, "minute": 33, "second": 16}
